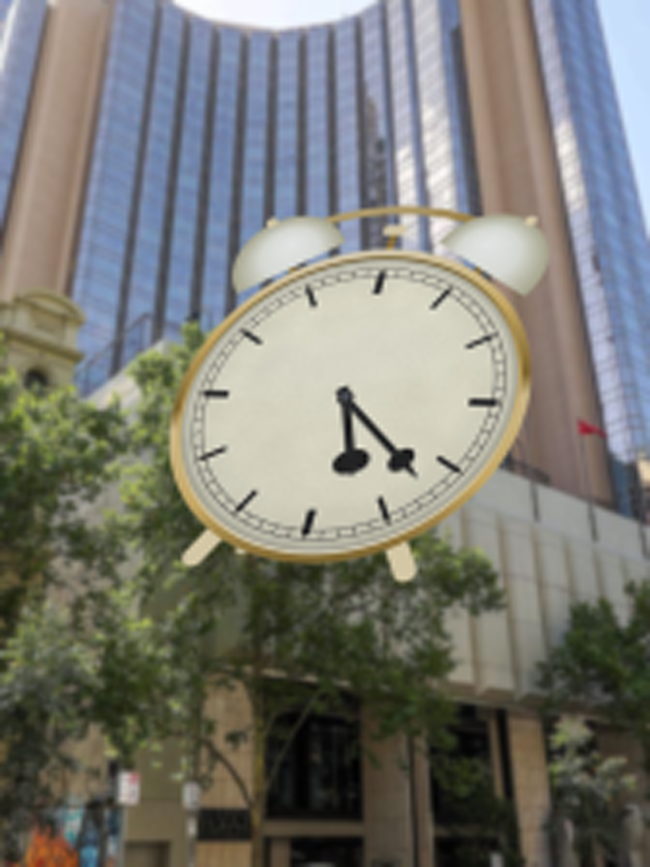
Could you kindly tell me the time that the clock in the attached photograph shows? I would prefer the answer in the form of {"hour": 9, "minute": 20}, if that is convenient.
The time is {"hour": 5, "minute": 22}
